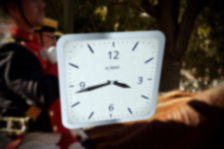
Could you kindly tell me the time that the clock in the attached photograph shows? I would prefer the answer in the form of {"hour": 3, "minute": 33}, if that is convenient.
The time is {"hour": 3, "minute": 43}
